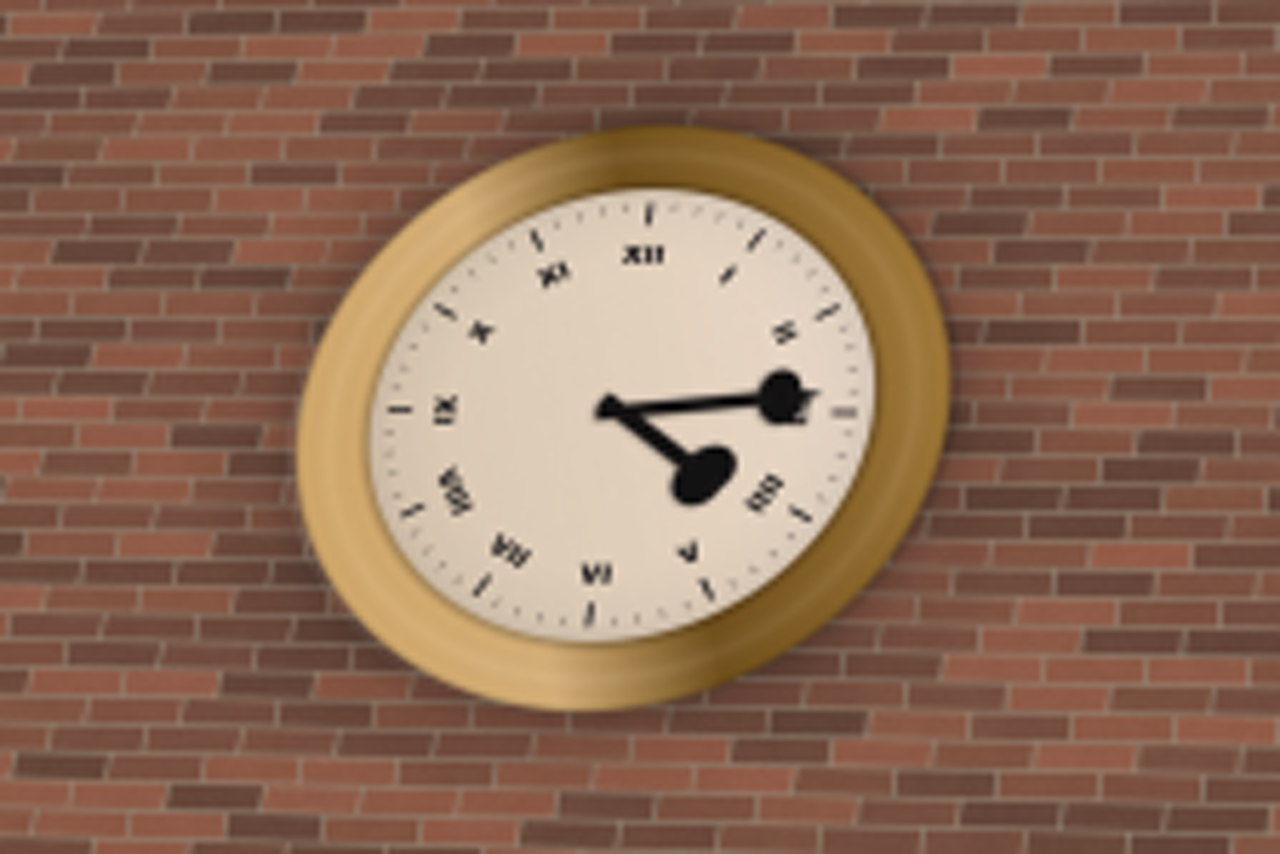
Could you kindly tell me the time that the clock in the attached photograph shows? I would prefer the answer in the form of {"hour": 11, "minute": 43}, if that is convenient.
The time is {"hour": 4, "minute": 14}
